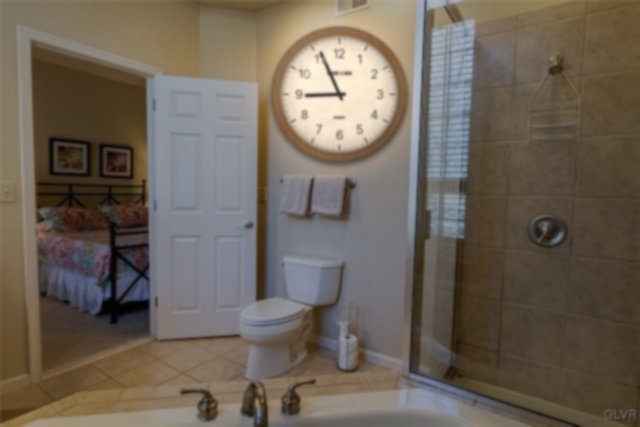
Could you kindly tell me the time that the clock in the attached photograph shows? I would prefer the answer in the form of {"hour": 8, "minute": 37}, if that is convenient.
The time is {"hour": 8, "minute": 56}
